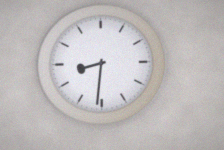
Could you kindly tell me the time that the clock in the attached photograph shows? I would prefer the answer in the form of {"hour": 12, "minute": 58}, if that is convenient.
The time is {"hour": 8, "minute": 31}
